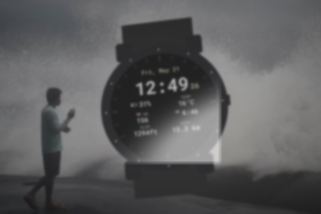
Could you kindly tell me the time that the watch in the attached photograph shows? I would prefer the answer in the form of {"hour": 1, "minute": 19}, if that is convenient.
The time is {"hour": 12, "minute": 49}
